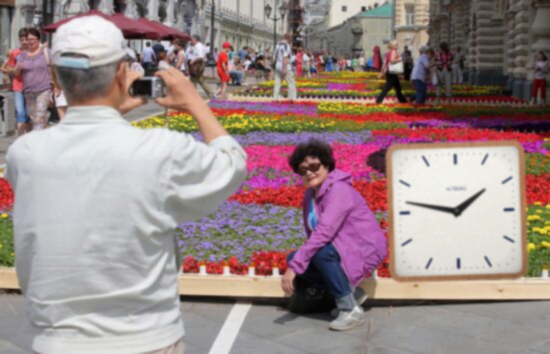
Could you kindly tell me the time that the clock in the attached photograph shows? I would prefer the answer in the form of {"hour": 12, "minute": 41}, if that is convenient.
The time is {"hour": 1, "minute": 47}
